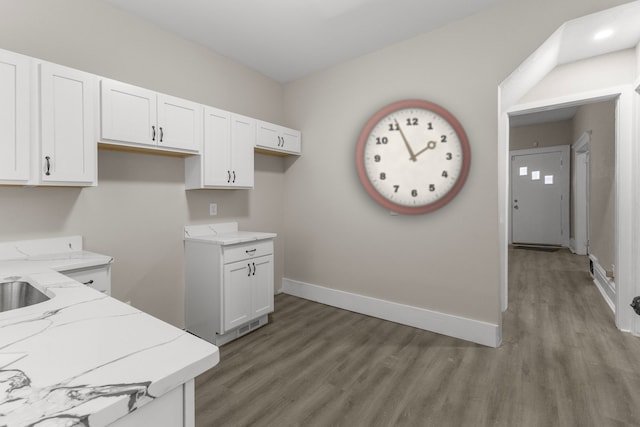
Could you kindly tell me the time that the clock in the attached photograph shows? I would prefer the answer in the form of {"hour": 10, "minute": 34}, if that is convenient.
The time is {"hour": 1, "minute": 56}
